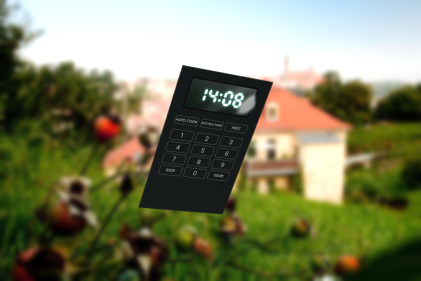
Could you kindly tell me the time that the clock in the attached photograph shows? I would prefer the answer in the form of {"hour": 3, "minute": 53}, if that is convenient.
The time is {"hour": 14, "minute": 8}
